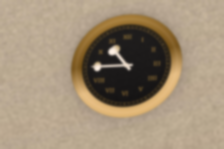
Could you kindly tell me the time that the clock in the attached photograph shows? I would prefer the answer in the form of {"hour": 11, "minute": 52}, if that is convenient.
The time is {"hour": 10, "minute": 45}
